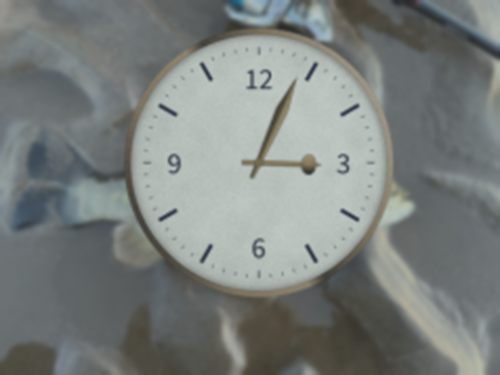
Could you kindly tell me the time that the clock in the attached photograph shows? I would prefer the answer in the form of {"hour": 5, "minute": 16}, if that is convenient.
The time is {"hour": 3, "minute": 4}
